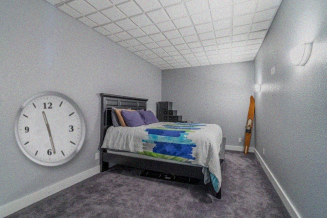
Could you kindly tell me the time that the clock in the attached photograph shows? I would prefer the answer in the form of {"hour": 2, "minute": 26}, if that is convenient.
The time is {"hour": 11, "minute": 28}
